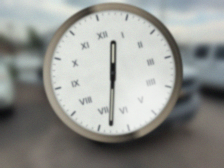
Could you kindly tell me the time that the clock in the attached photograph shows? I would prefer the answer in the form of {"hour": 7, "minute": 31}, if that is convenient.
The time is {"hour": 12, "minute": 33}
